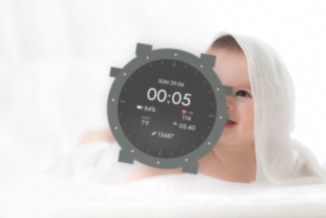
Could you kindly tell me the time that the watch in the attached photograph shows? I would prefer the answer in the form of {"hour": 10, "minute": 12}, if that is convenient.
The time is {"hour": 0, "minute": 5}
